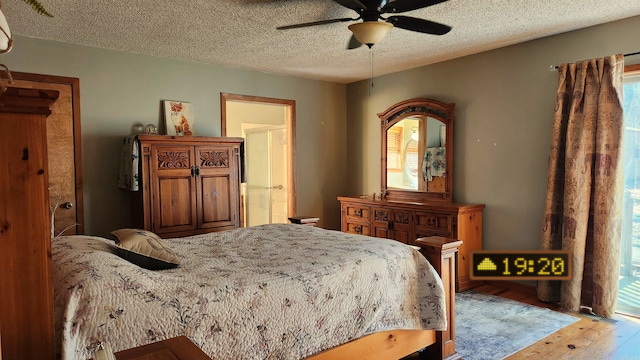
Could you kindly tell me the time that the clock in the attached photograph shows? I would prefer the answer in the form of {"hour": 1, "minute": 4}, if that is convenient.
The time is {"hour": 19, "minute": 20}
